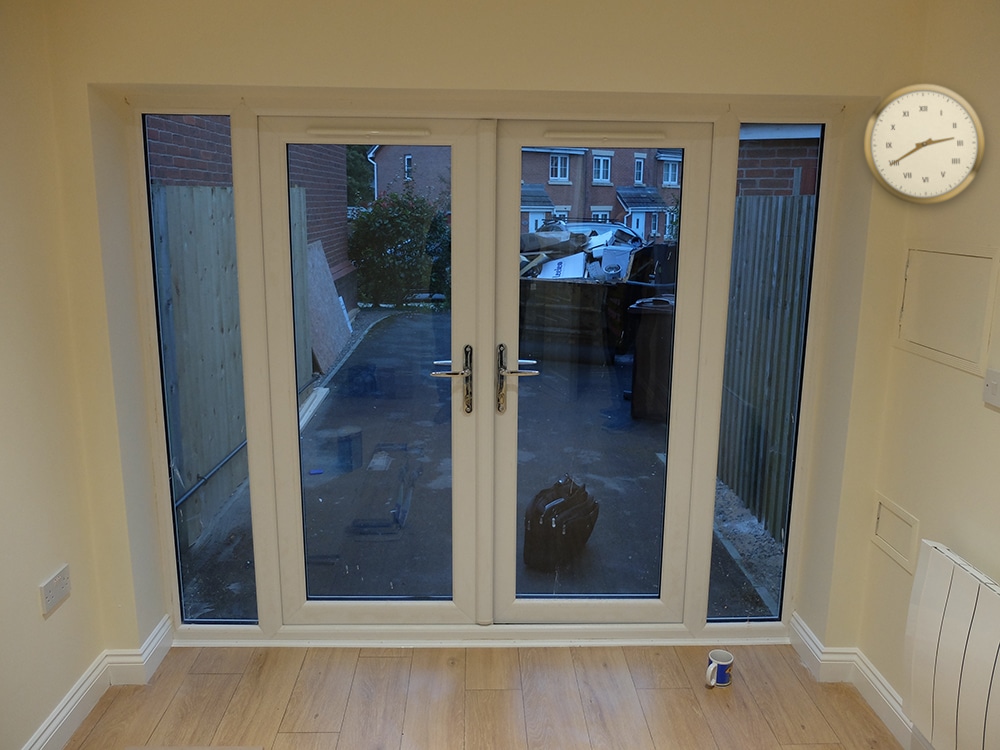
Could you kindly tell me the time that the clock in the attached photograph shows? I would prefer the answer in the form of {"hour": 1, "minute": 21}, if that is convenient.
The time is {"hour": 2, "minute": 40}
